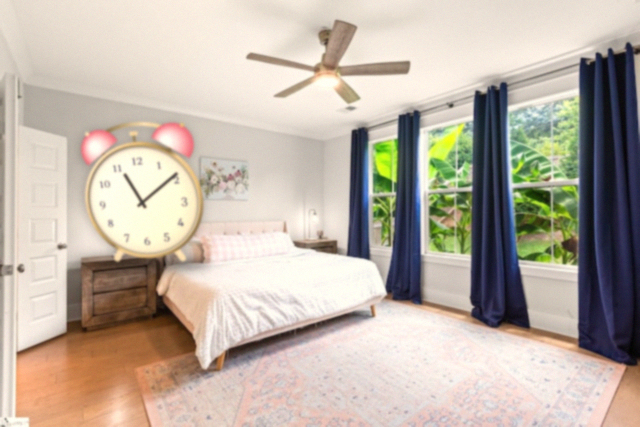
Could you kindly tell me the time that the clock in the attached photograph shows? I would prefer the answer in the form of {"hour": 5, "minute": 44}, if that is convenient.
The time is {"hour": 11, "minute": 9}
